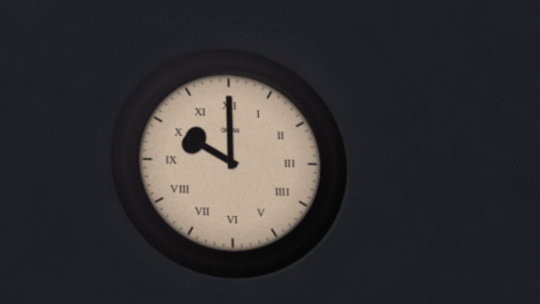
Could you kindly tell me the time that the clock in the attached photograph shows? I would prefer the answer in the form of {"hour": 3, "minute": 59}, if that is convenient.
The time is {"hour": 10, "minute": 0}
